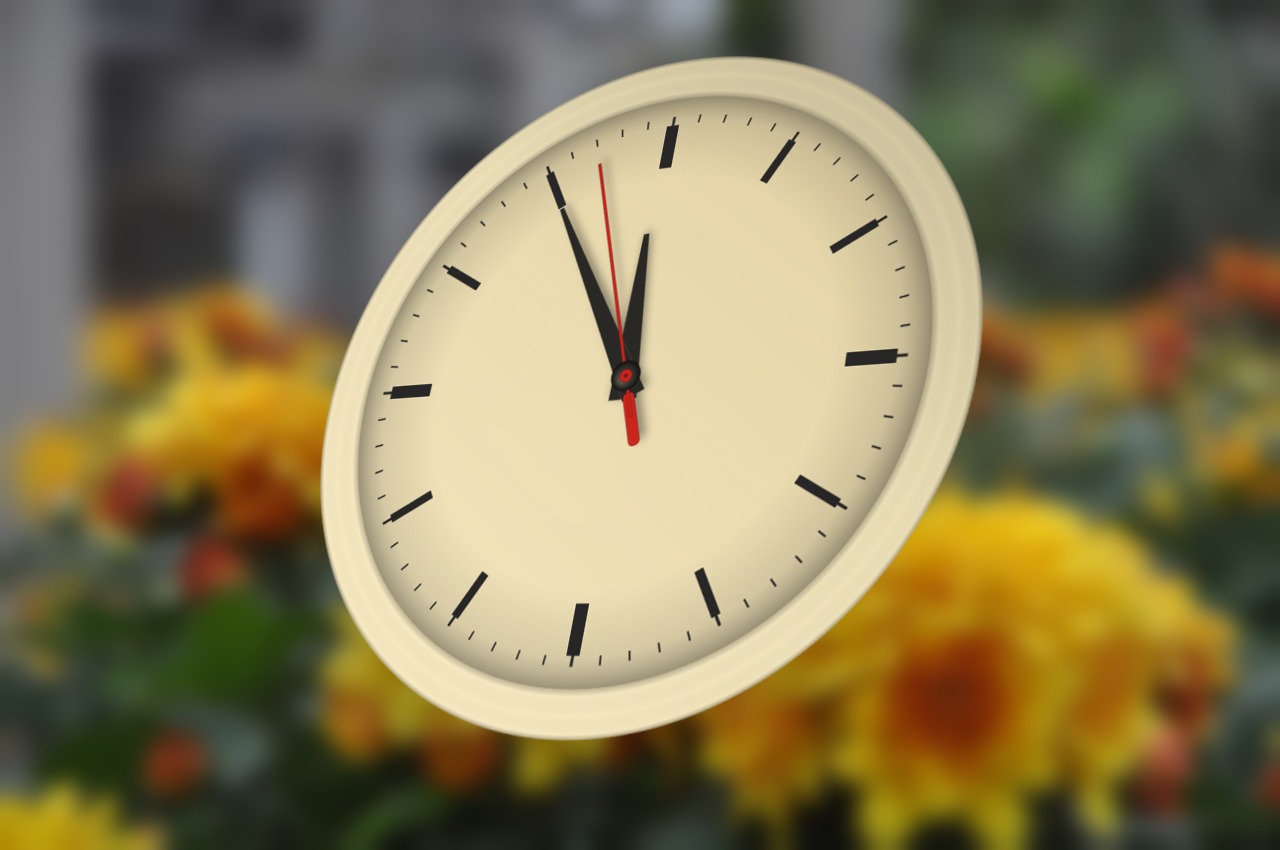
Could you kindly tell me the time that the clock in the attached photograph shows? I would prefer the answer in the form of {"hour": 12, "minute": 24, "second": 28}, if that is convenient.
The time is {"hour": 11, "minute": 54, "second": 57}
